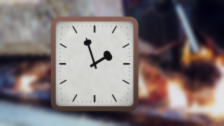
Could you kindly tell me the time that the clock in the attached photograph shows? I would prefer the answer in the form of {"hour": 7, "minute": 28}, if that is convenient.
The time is {"hour": 1, "minute": 57}
